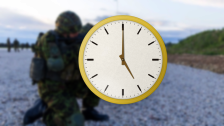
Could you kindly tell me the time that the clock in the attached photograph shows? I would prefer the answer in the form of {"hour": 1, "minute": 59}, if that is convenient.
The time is {"hour": 5, "minute": 0}
